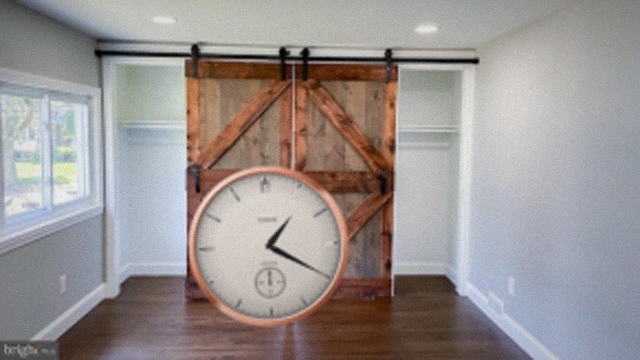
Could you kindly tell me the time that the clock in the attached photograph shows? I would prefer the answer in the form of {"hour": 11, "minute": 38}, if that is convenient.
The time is {"hour": 1, "minute": 20}
